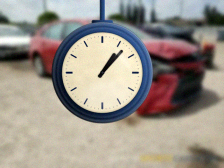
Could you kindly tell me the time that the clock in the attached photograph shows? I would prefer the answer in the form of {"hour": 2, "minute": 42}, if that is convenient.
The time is {"hour": 1, "minute": 7}
